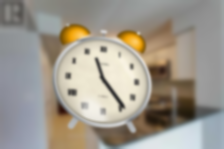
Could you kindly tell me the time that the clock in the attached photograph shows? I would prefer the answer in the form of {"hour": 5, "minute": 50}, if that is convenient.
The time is {"hour": 11, "minute": 24}
